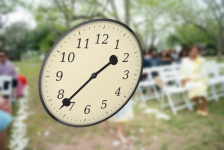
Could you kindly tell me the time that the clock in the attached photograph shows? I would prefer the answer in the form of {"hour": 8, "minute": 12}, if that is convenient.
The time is {"hour": 1, "minute": 37}
